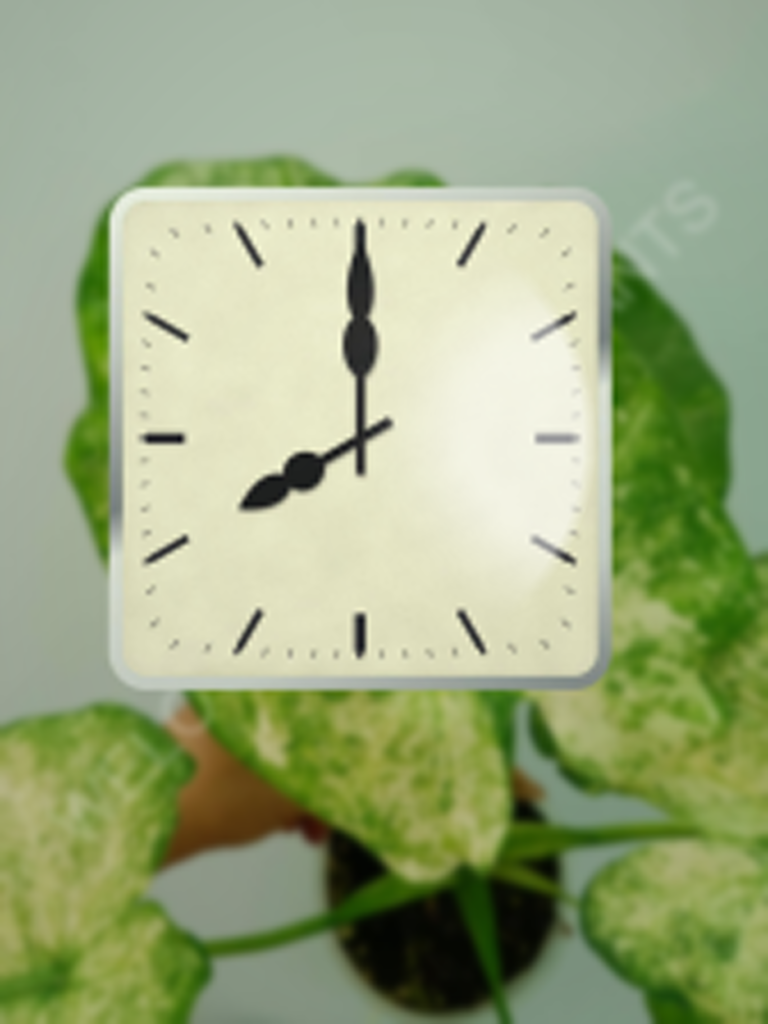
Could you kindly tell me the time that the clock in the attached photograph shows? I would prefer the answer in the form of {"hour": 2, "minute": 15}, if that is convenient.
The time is {"hour": 8, "minute": 0}
